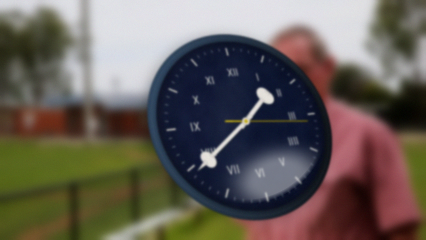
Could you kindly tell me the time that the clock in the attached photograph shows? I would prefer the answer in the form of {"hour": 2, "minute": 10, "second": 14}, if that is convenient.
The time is {"hour": 1, "minute": 39, "second": 16}
